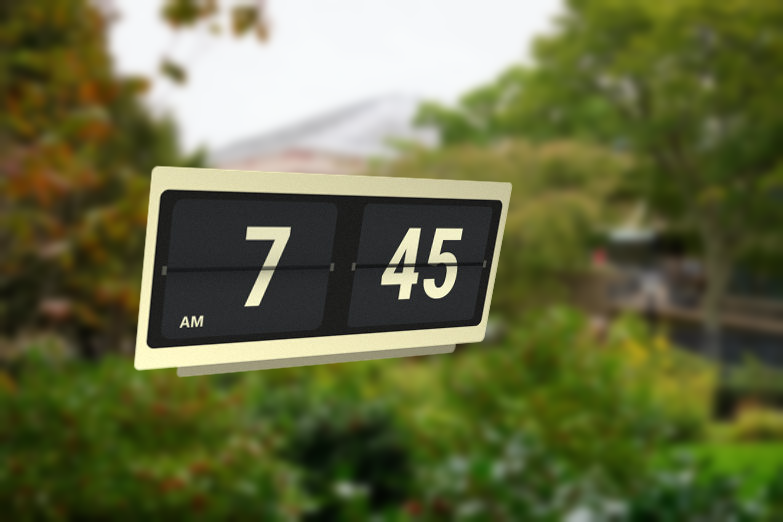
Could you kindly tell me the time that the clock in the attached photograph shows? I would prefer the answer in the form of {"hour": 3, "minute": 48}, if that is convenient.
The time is {"hour": 7, "minute": 45}
